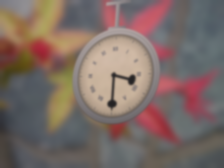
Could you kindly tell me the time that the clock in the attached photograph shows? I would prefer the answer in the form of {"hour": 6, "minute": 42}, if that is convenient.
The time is {"hour": 3, "minute": 30}
